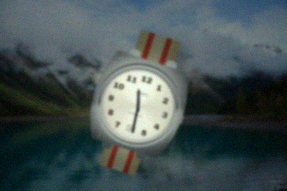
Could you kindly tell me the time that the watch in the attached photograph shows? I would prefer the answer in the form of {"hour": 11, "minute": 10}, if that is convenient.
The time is {"hour": 11, "minute": 29}
